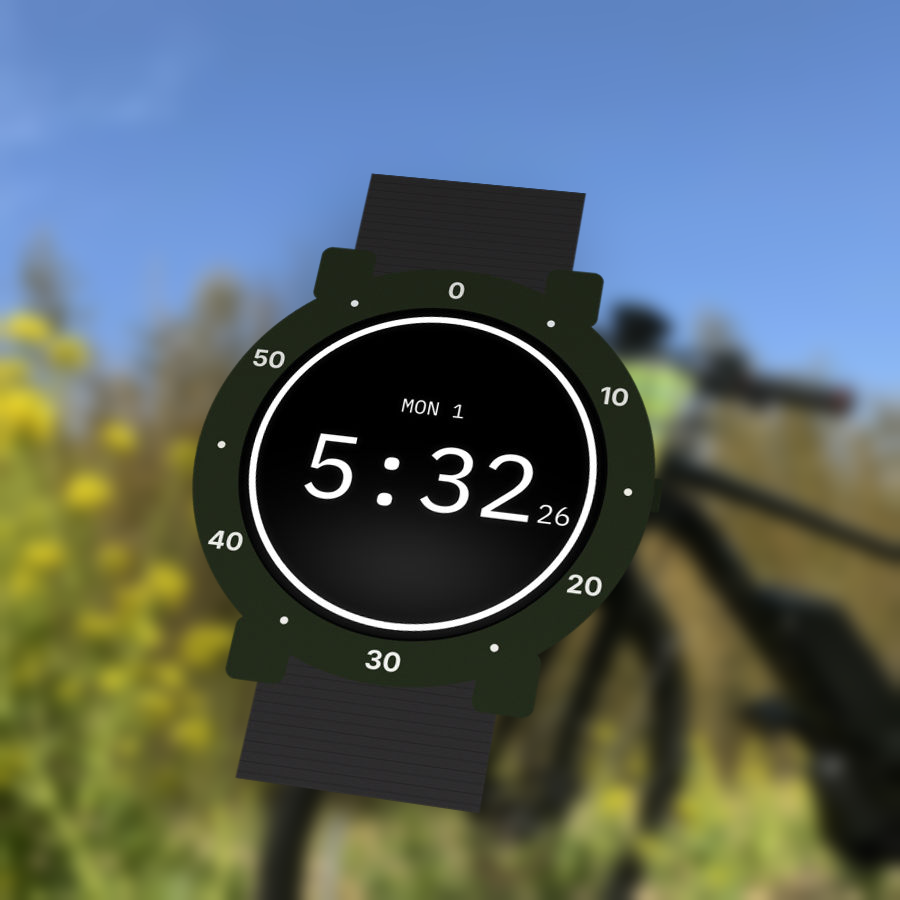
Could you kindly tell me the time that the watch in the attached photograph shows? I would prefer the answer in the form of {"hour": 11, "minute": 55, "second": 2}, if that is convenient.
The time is {"hour": 5, "minute": 32, "second": 26}
